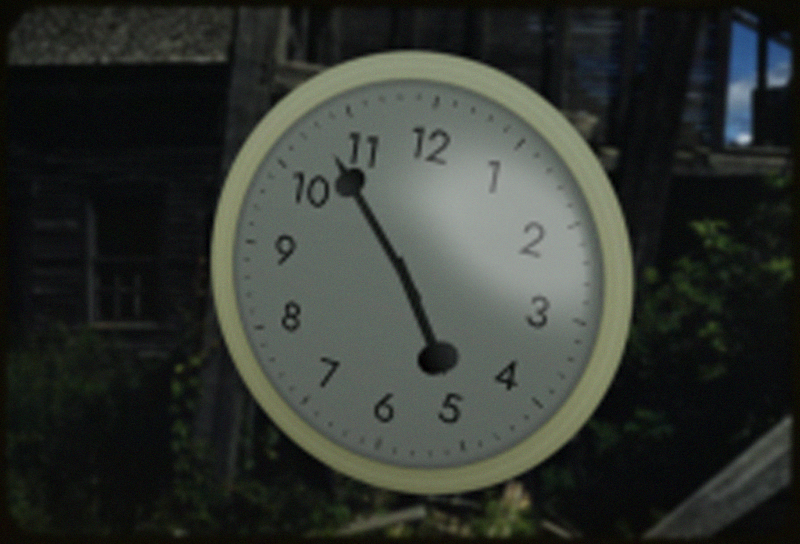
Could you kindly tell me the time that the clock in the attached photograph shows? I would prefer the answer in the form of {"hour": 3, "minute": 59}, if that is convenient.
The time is {"hour": 4, "minute": 53}
